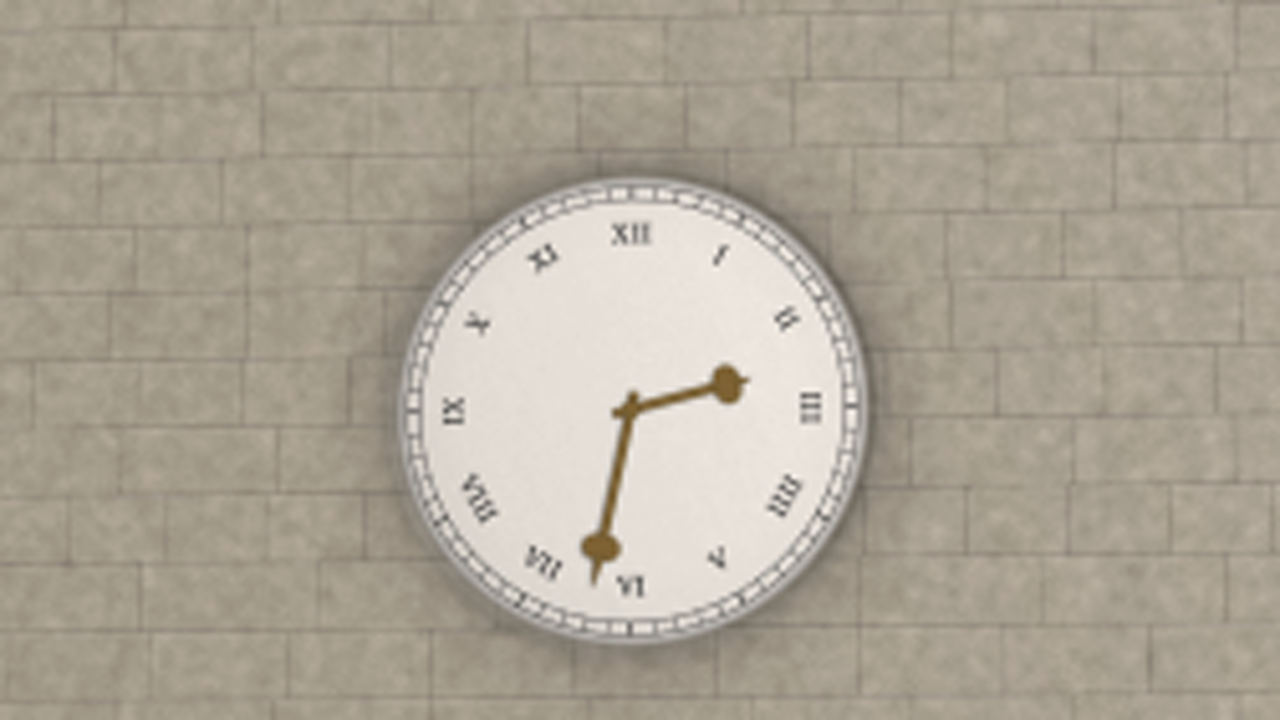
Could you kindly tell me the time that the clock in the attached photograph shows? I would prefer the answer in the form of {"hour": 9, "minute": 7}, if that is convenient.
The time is {"hour": 2, "minute": 32}
